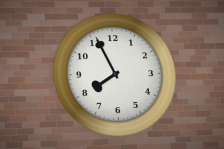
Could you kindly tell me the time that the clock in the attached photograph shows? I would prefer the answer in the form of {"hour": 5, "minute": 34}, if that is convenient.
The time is {"hour": 7, "minute": 56}
